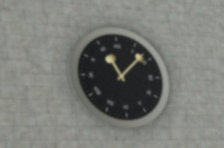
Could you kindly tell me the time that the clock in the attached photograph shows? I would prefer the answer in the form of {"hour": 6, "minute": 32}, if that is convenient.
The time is {"hour": 11, "minute": 8}
